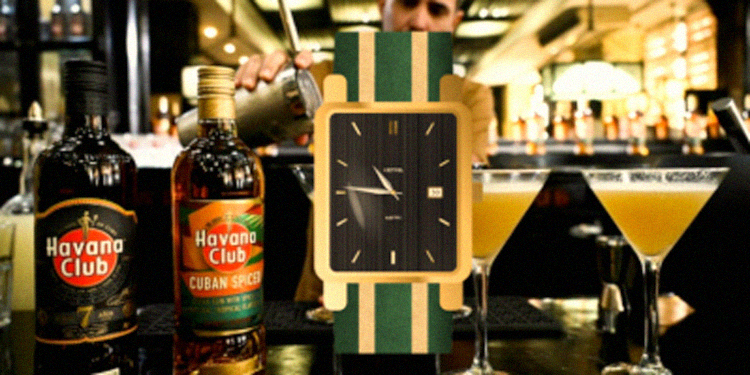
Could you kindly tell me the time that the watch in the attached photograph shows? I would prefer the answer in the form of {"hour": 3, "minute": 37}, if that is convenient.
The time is {"hour": 10, "minute": 46}
